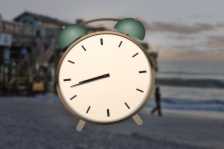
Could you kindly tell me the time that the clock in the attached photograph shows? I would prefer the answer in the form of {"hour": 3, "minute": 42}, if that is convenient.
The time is {"hour": 8, "minute": 43}
